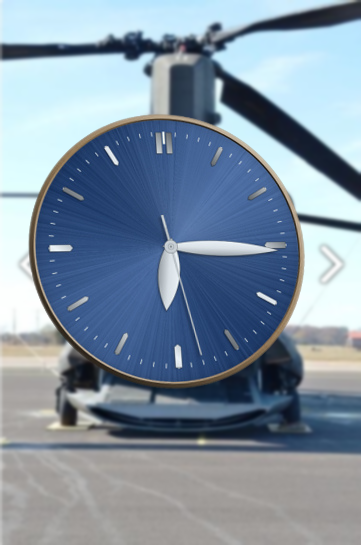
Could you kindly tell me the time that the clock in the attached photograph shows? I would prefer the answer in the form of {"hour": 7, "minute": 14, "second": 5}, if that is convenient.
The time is {"hour": 6, "minute": 15, "second": 28}
